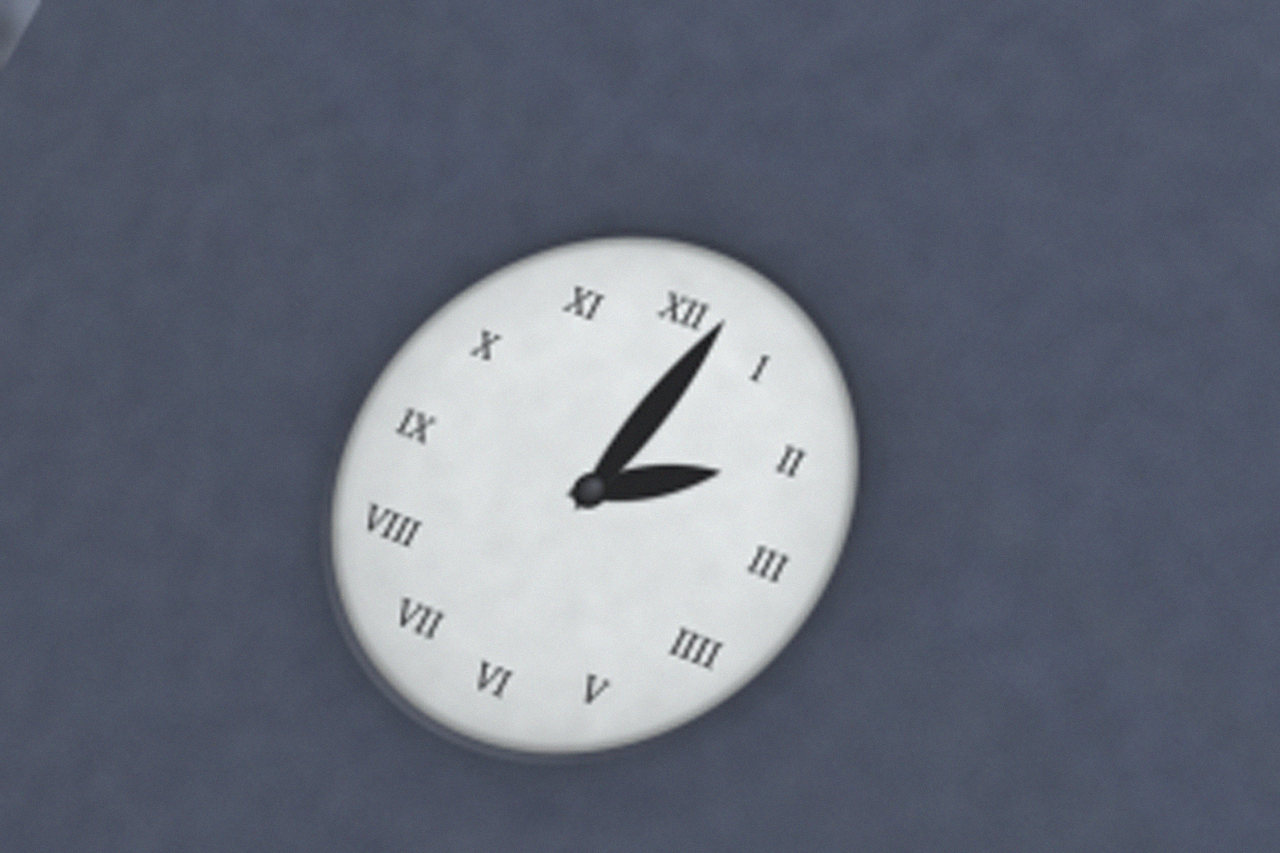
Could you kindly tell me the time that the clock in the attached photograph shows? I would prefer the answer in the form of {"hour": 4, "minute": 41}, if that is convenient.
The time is {"hour": 2, "minute": 2}
